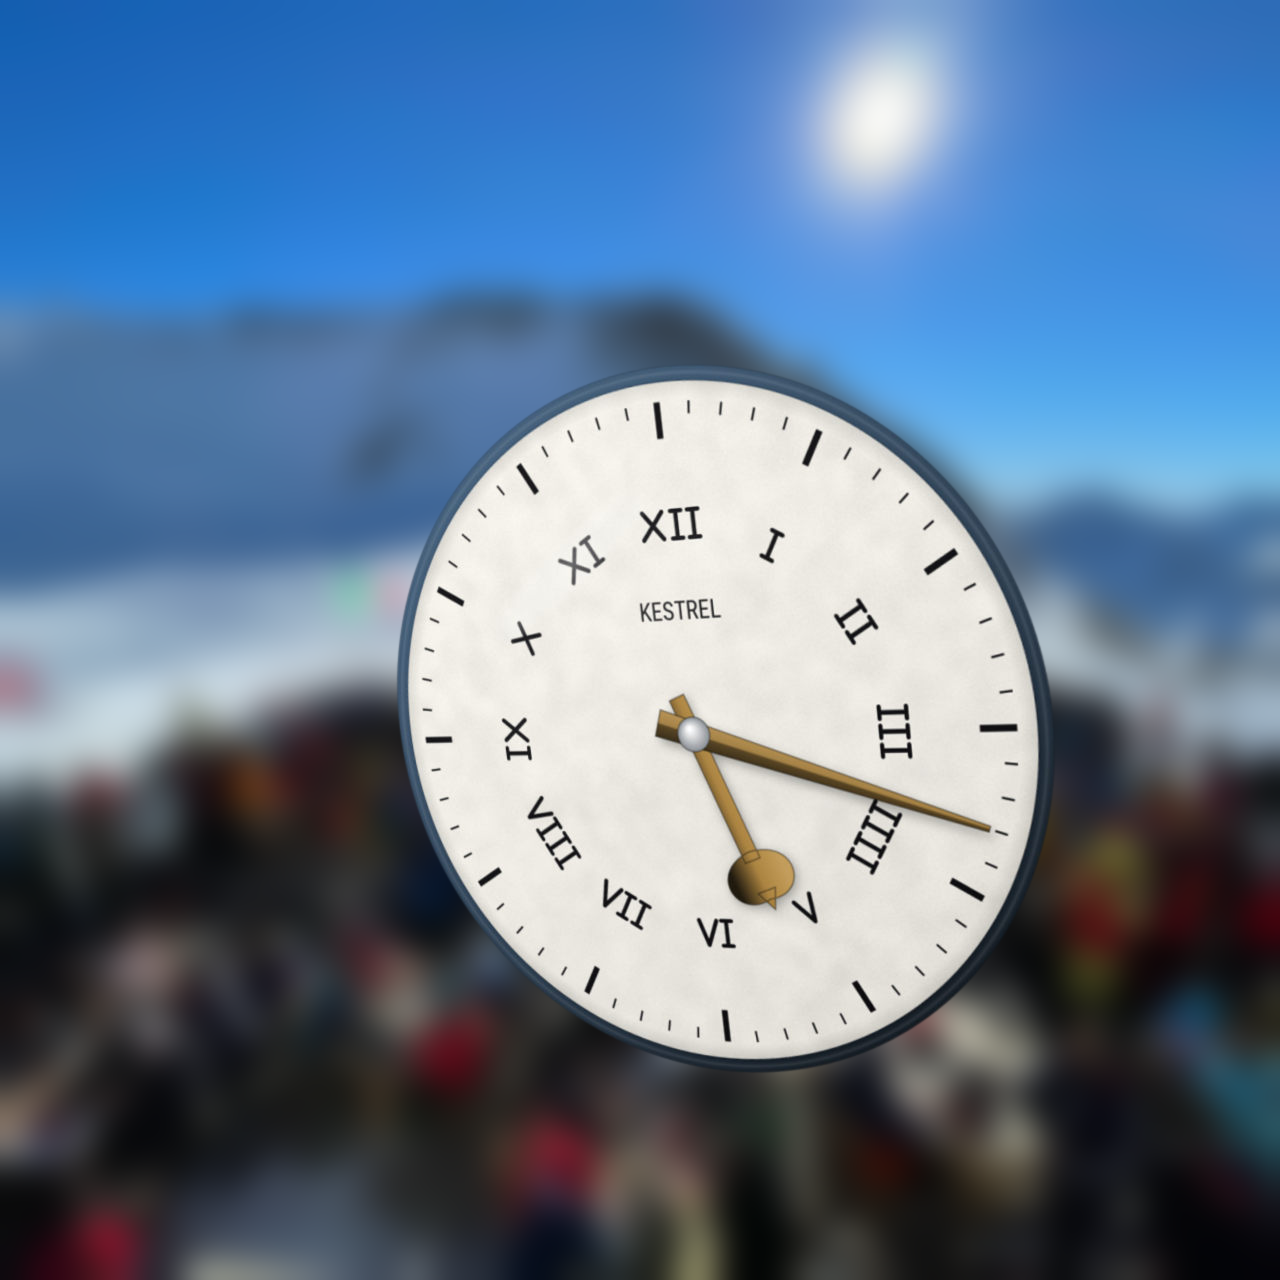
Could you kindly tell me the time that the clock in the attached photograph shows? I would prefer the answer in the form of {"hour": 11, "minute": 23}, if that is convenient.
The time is {"hour": 5, "minute": 18}
